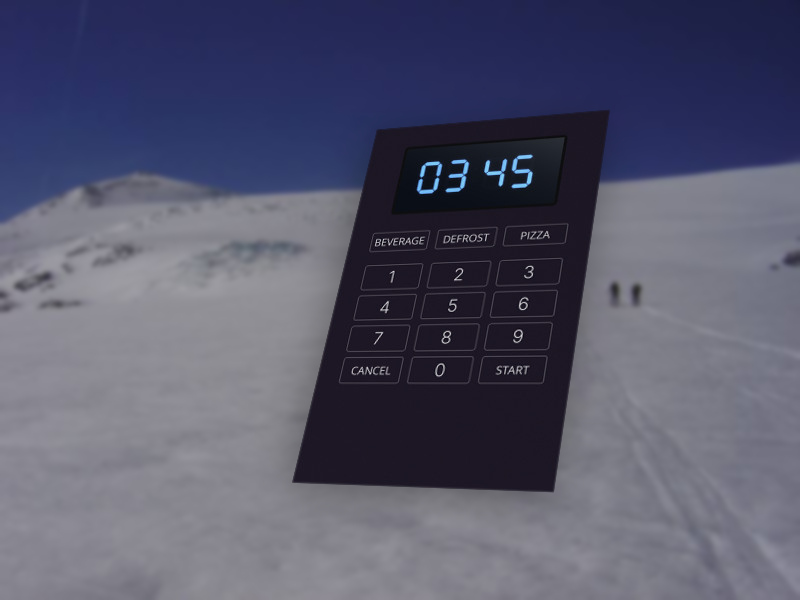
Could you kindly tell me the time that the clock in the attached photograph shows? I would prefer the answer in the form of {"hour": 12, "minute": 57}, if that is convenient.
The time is {"hour": 3, "minute": 45}
